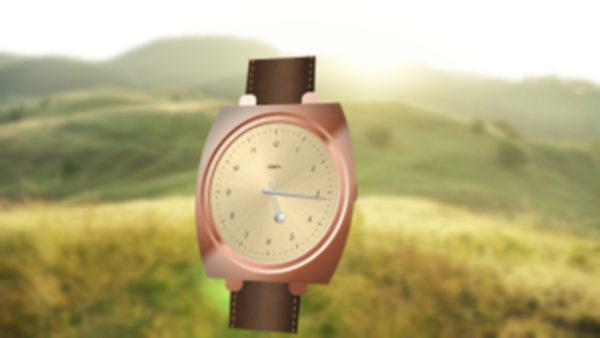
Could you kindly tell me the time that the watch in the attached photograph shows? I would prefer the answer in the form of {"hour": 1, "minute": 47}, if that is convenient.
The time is {"hour": 5, "minute": 16}
